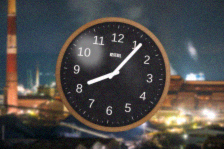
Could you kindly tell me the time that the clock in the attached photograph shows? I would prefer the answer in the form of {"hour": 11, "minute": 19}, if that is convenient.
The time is {"hour": 8, "minute": 6}
